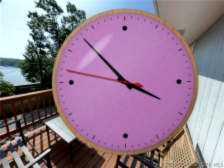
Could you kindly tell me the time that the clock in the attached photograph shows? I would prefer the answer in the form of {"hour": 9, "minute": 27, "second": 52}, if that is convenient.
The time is {"hour": 3, "minute": 52, "second": 47}
